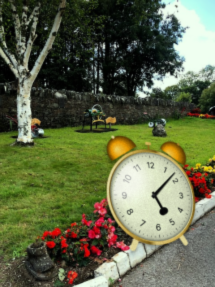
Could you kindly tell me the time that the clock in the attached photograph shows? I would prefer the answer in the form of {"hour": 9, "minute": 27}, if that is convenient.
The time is {"hour": 5, "minute": 8}
